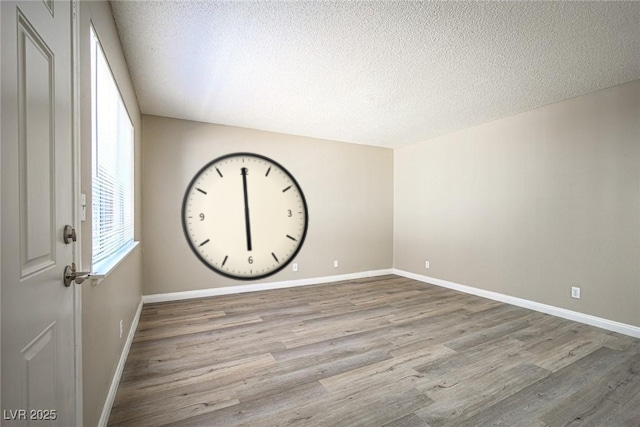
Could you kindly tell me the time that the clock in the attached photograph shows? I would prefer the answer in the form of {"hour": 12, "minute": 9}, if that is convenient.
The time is {"hour": 6, "minute": 0}
